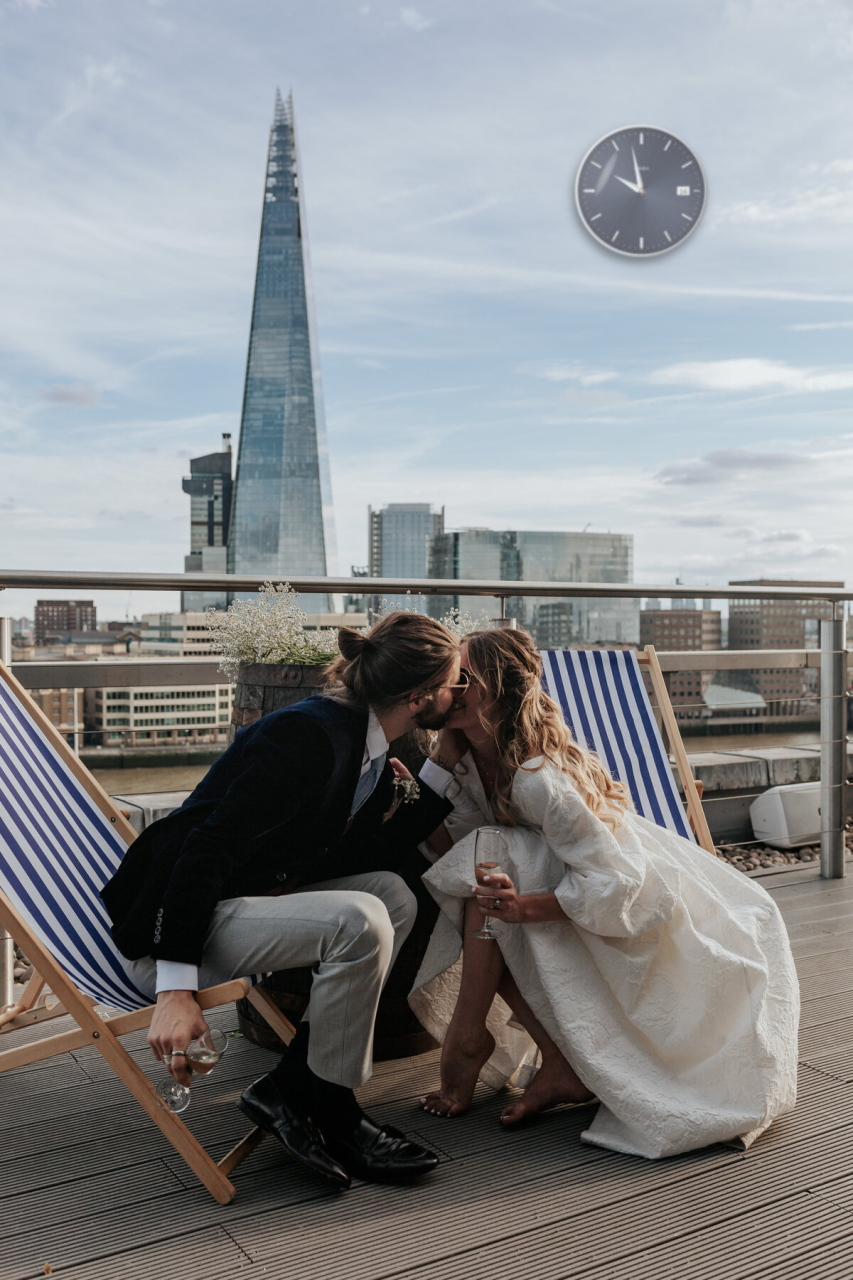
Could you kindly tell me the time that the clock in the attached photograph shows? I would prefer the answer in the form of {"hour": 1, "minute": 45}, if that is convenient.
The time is {"hour": 9, "minute": 58}
